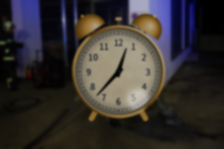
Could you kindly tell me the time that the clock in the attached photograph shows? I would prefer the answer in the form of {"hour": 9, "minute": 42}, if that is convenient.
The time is {"hour": 12, "minute": 37}
